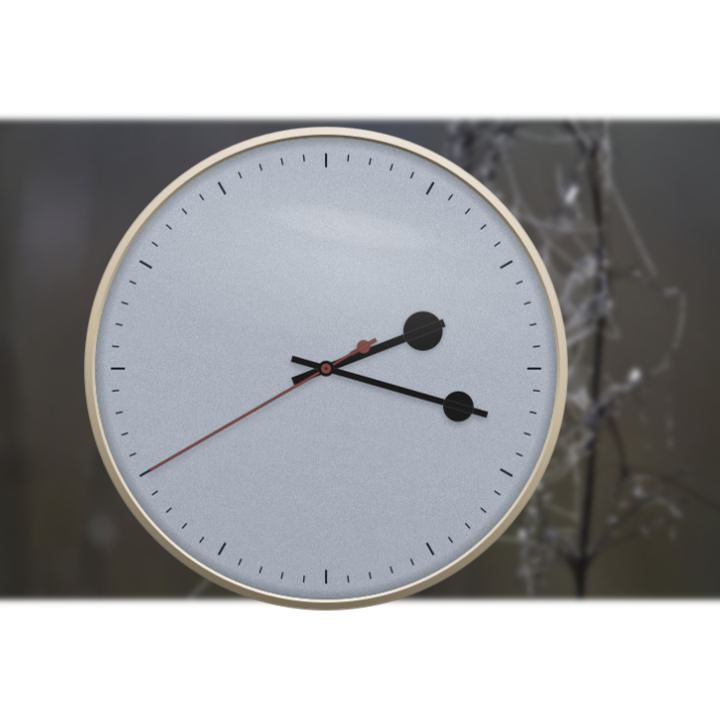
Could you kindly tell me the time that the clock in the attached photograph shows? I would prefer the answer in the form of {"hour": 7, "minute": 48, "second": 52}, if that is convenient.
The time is {"hour": 2, "minute": 17, "second": 40}
